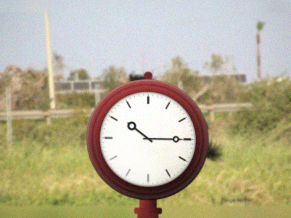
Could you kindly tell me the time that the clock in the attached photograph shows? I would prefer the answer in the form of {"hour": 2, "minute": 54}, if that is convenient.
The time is {"hour": 10, "minute": 15}
